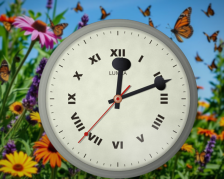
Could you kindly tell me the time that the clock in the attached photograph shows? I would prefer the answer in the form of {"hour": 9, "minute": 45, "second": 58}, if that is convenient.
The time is {"hour": 12, "minute": 11, "second": 37}
